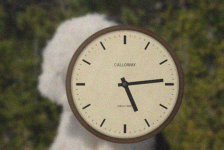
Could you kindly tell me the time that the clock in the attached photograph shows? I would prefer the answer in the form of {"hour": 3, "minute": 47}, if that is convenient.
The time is {"hour": 5, "minute": 14}
